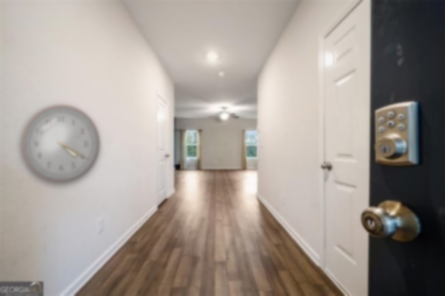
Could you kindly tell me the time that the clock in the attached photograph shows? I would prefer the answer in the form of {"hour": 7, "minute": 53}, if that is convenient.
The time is {"hour": 4, "minute": 20}
